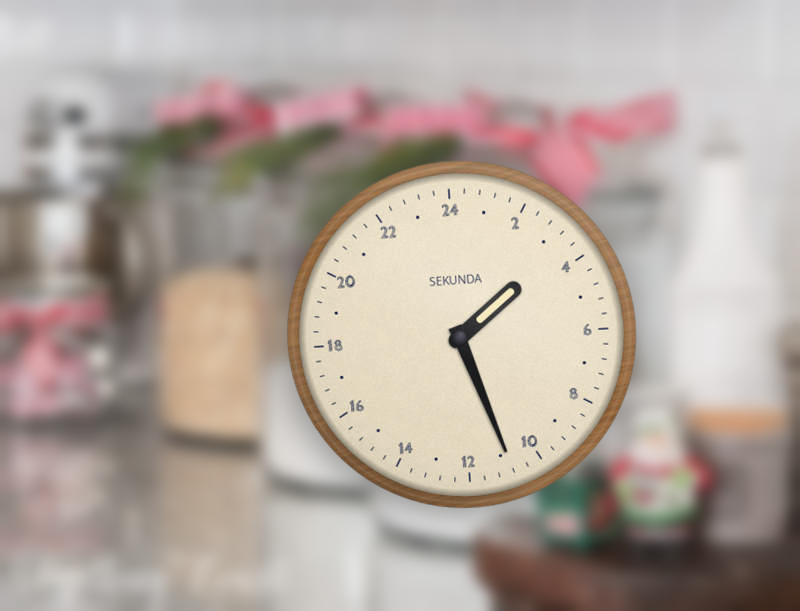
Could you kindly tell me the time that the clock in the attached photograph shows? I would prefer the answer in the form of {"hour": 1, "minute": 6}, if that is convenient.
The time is {"hour": 3, "minute": 27}
